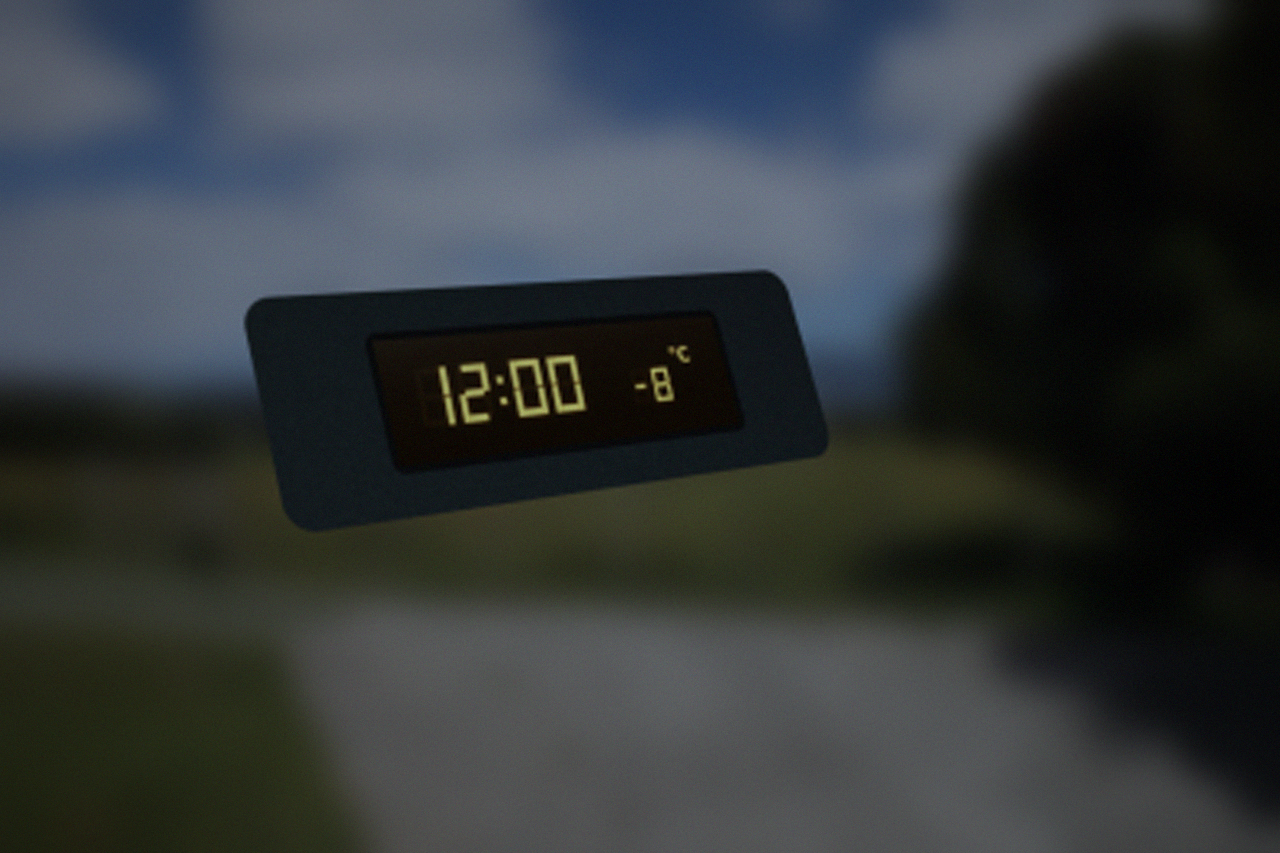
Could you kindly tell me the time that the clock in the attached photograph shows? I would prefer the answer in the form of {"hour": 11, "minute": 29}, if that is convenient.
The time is {"hour": 12, "minute": 0}
